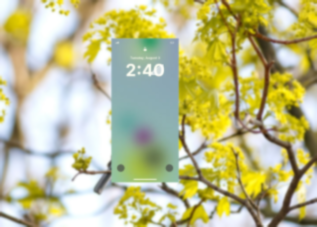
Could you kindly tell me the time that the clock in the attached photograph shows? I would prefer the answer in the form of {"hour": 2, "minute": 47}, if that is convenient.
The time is {"hour": 2, "minute": 40}
